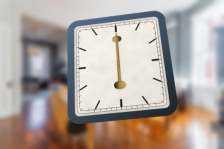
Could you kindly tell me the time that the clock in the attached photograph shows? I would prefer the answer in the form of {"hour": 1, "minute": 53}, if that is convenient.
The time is {"hour": 6, "minute": 0}
